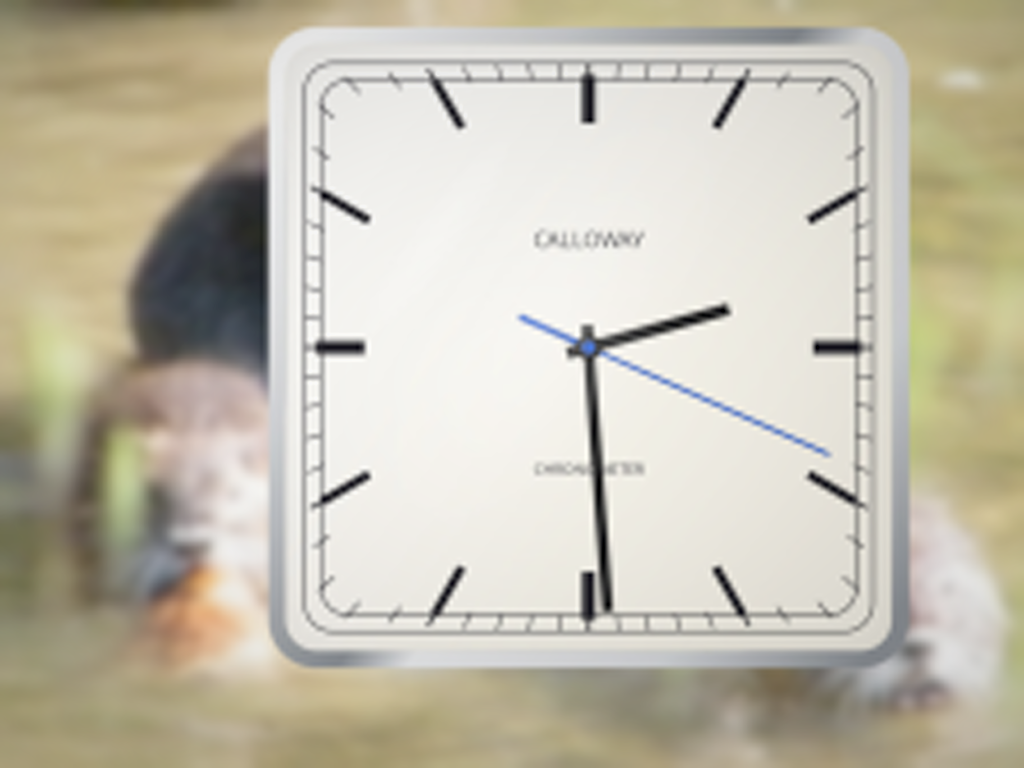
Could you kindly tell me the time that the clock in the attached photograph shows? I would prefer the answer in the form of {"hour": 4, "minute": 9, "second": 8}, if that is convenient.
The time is {"hour": 2, "minute": 29, "second": 19}
